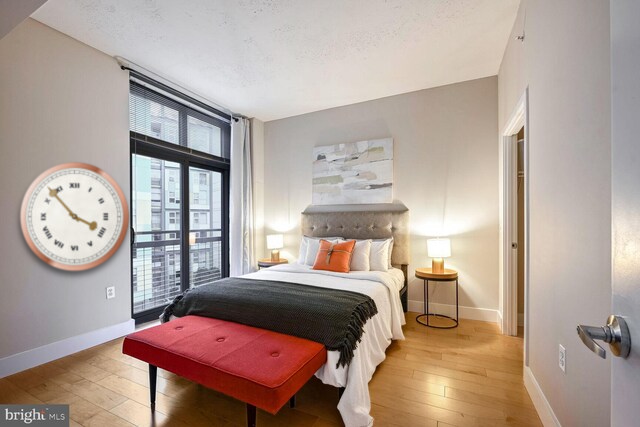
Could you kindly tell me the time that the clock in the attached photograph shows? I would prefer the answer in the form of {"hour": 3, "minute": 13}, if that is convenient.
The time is {"hour": 3, "minute": 53}
